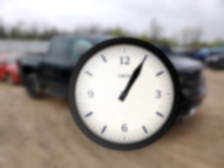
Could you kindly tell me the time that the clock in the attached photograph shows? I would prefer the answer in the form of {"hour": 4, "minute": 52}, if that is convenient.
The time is {"hour": 1, "minute": 5}
